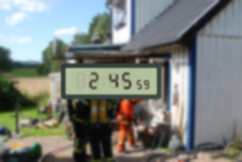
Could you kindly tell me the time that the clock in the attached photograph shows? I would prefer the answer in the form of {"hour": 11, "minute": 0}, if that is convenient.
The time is {"hour": 2, "minute": 45}
